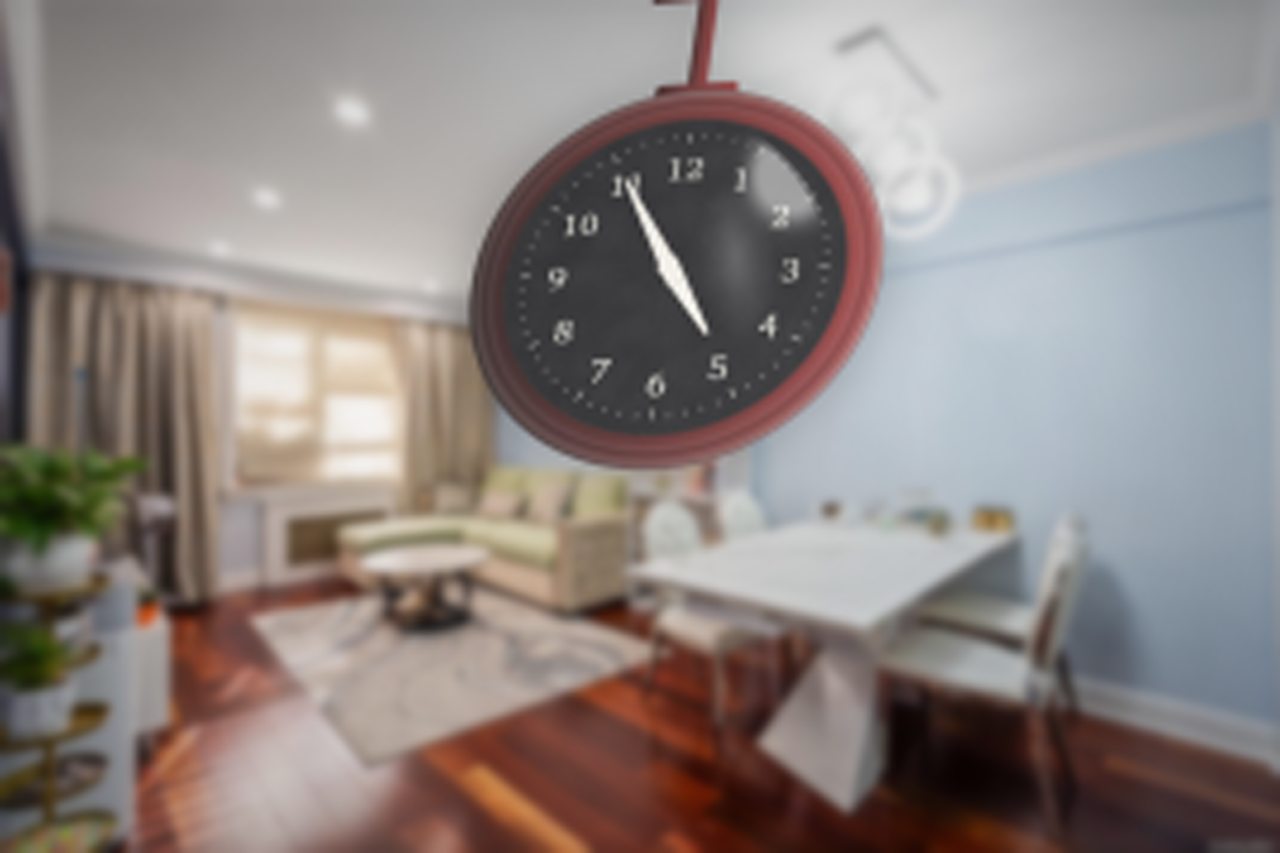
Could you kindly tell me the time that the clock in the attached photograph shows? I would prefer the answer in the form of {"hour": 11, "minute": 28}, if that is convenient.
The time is {"hour": 4, "minute": 55}
